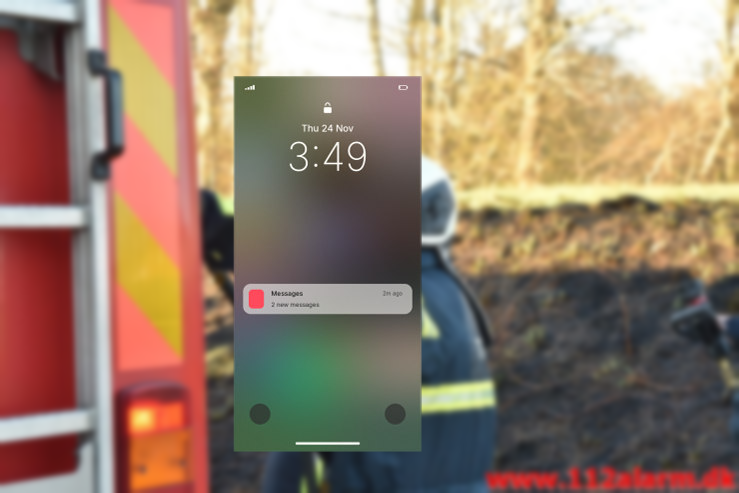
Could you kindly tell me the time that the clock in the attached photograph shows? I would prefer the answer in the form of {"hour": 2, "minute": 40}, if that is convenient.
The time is {"hour": 3, "minute": 49}
